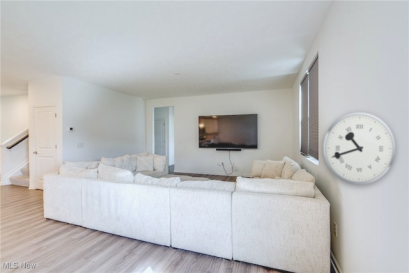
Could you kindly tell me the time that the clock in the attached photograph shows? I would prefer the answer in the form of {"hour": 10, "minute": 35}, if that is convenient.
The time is {"hour": 10, "minute": 42}
